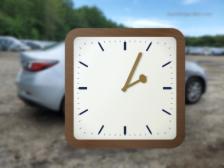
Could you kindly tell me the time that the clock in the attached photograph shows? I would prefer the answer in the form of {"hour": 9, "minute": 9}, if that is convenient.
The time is {"hour": 2, "minute": 4}
